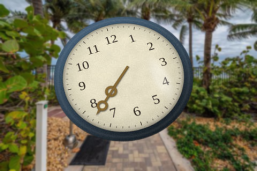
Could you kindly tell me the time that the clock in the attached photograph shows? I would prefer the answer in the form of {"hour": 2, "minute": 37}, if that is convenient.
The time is {"hour": 7, "minute": 38}
